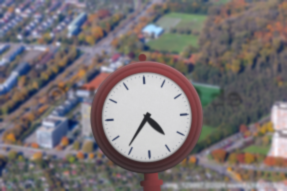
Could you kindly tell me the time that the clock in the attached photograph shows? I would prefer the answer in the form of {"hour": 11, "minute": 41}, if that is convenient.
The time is {"hour": 4, "minute": 36}
